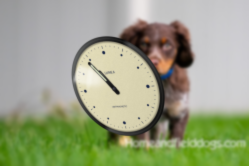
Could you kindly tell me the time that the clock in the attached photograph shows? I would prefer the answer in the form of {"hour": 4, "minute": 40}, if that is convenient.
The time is {"hour": 10, "minute": 54}
